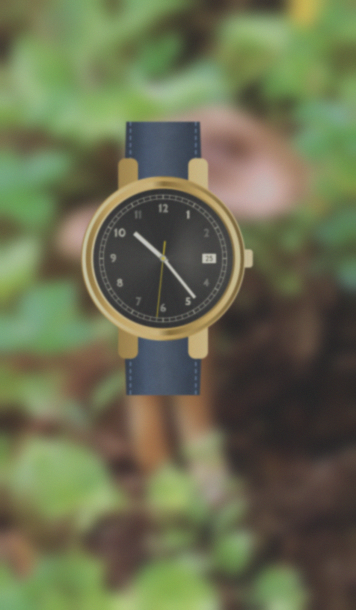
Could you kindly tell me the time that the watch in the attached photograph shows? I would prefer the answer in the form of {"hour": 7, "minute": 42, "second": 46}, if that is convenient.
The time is {"hour": 10, "minute": 23, "second": 31}
